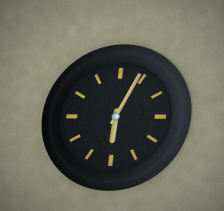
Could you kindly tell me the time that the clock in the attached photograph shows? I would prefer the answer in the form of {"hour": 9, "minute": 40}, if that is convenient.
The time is {"hour": 6, "minute": 4}
